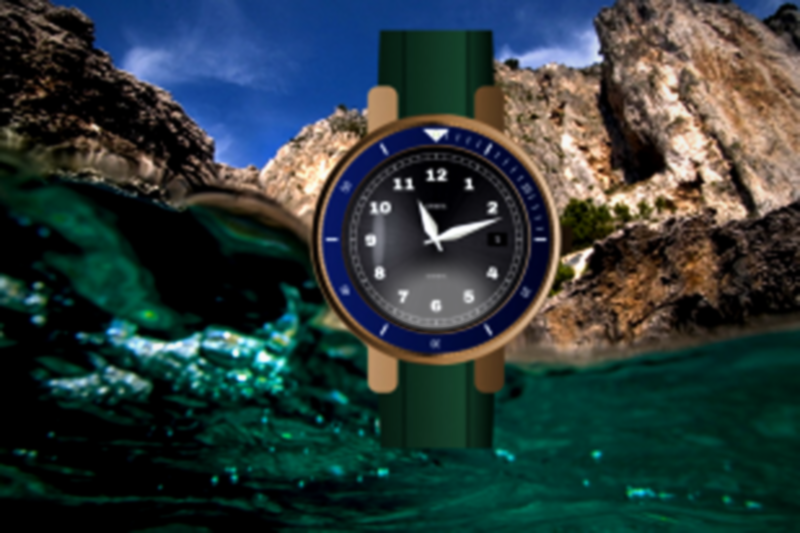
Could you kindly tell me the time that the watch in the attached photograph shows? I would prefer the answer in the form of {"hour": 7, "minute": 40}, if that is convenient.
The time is {"hour": 11, "minute": 12}
